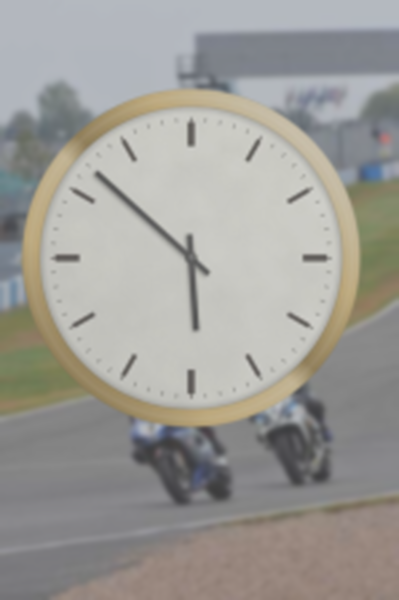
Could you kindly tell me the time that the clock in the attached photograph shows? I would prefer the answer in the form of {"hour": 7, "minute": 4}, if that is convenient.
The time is {"hour": 5, "minute": 52}
